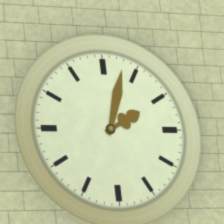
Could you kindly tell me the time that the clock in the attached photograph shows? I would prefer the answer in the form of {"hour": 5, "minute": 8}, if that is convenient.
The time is {"hour": 2, "minute": 3}
